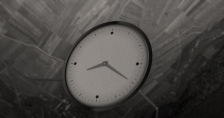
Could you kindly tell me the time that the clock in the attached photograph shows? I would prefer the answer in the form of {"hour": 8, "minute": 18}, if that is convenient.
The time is {"hour": 8, "minute": 20}
